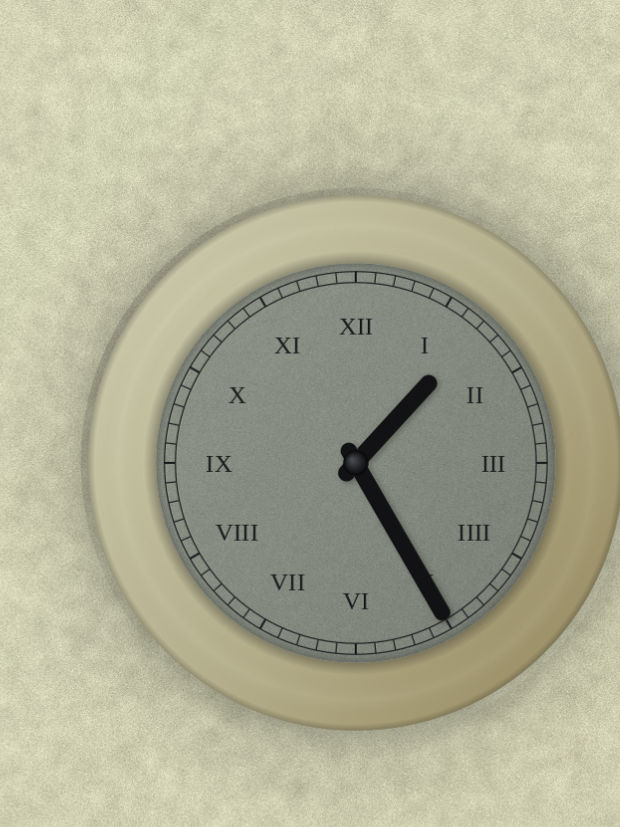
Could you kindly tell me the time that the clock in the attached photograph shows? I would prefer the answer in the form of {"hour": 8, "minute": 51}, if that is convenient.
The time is {"hour": 1, "minute": 25}
